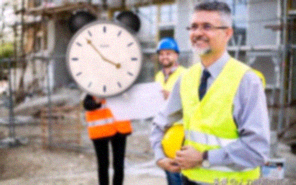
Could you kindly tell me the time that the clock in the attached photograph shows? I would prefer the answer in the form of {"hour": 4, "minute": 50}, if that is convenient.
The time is {"hour": 3, "minute": 53}
